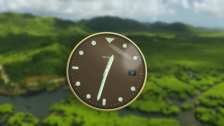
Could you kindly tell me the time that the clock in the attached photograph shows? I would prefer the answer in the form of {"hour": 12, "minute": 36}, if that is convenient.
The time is {"hour": 12, "minute": 32}
